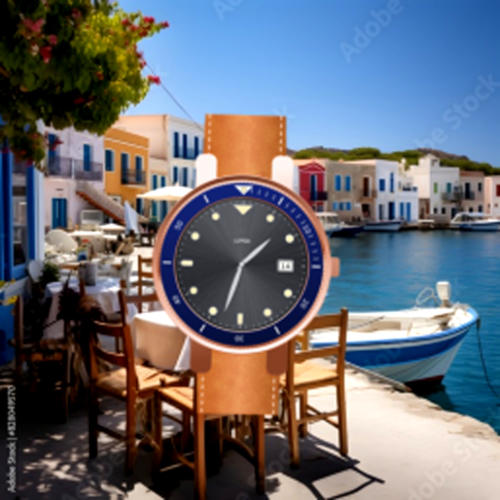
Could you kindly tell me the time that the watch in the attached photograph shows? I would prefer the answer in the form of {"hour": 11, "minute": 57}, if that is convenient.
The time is {"hour": 1, "minute": 33}
